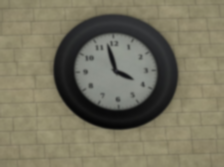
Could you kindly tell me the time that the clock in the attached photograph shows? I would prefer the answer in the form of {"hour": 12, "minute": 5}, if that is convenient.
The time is {"hour": 3, "minute": 58}
